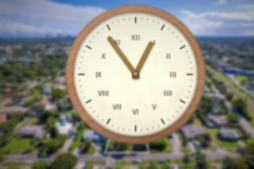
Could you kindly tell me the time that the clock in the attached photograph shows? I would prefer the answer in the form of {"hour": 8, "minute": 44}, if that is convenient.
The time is {"hour": 12, "minute": 54}
